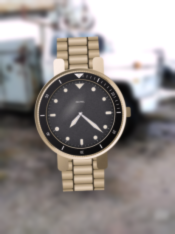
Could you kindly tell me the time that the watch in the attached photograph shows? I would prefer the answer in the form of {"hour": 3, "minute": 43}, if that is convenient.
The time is {"hour": 7, "minute": 22}
